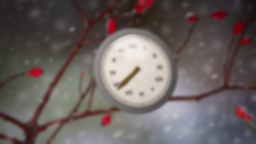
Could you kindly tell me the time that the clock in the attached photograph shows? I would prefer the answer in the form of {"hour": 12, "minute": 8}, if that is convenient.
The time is {"hour": 7, "minute": 39}
